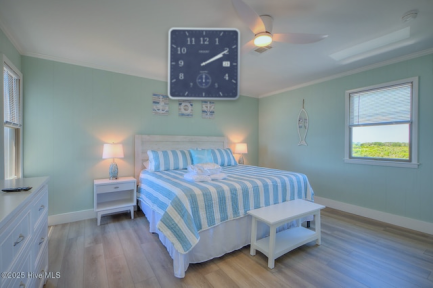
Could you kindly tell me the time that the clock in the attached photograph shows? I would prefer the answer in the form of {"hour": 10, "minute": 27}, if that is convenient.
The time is {"hour": 2, "minute": 10}
